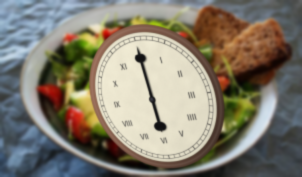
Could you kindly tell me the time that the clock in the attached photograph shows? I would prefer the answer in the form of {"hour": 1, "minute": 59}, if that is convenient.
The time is {"hour": 6, "minute": 0}
